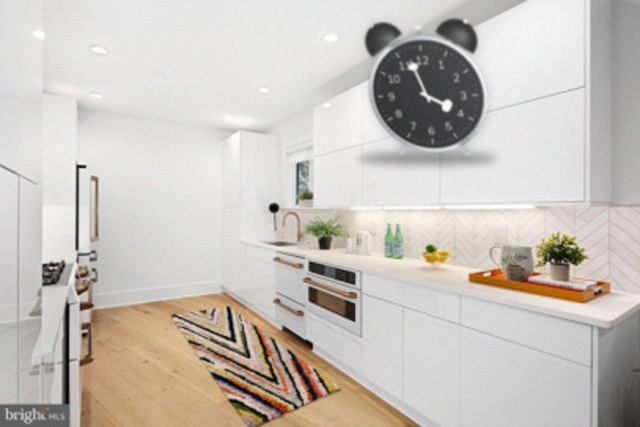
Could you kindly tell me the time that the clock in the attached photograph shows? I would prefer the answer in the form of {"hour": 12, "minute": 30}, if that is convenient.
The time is {"hour": 3, "minute": 57}
